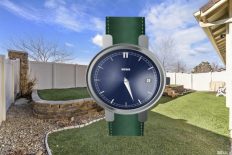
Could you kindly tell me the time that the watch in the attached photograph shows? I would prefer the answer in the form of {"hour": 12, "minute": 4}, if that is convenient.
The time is {"hour": 5, "minute": 27}
